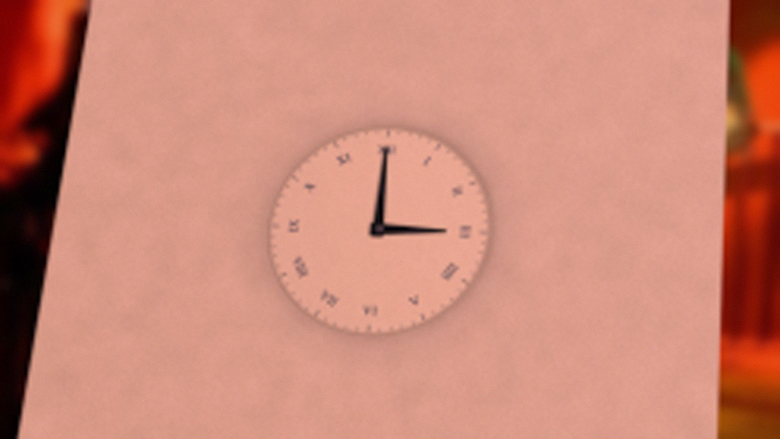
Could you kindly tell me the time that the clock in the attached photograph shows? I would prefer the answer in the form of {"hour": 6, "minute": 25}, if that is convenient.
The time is {"hour": 3, "minute": 0}
